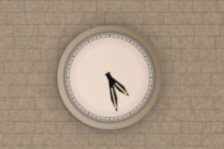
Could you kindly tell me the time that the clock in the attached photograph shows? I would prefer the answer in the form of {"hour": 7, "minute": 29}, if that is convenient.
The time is {"hour": 4, "minute": 28}
